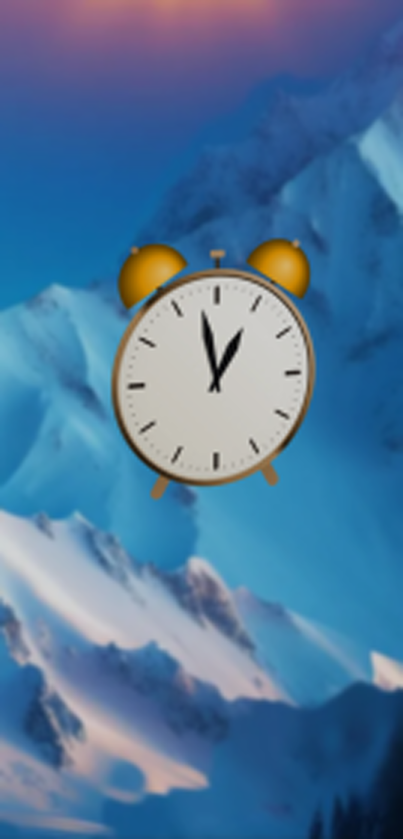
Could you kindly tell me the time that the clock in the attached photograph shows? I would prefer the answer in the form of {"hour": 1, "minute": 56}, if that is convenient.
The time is {"hour": 12, "minute": 58}
